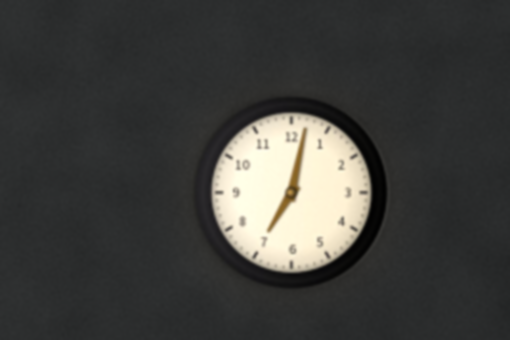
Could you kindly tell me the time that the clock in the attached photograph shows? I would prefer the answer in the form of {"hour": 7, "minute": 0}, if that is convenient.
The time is {"hour": 7, "minute": 2}
